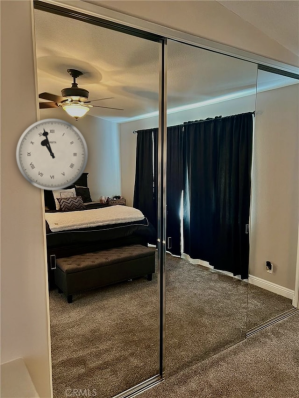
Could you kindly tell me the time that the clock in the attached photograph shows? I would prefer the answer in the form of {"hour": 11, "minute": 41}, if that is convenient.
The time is {"hour": 10, "minute": 57}
